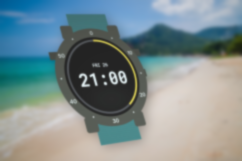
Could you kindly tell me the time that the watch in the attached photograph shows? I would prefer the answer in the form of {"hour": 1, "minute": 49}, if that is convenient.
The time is {"hour": 21, "minute": 0}
